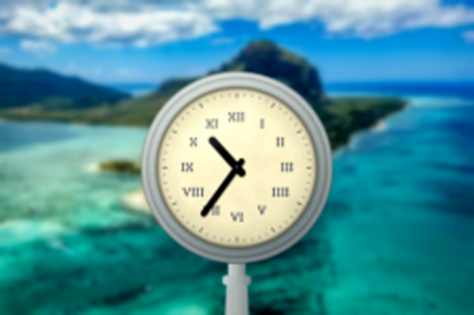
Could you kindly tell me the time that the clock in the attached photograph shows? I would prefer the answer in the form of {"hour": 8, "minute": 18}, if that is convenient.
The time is {"hour": 10, "minute": 36}
